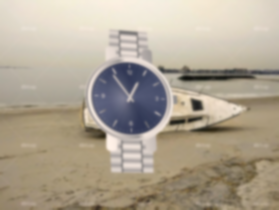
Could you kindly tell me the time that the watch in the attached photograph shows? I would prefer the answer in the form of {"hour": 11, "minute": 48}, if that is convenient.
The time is {"hour": 12, "minute": 54}
